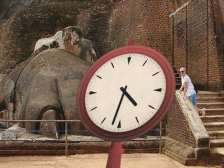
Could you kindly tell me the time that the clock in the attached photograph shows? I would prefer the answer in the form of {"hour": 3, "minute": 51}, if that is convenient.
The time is {"hour": 4, "minute": 32}
